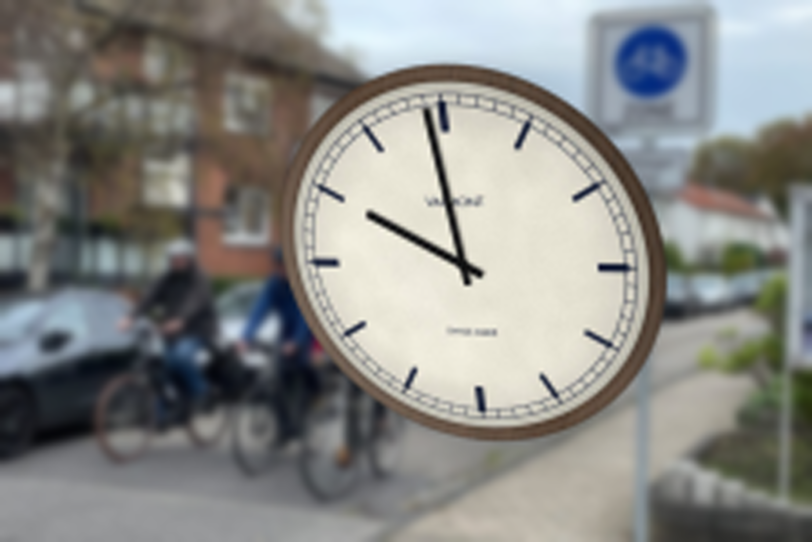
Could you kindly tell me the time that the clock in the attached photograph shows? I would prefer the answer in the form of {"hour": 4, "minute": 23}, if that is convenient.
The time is {"hour": 9, "minute": 59}
